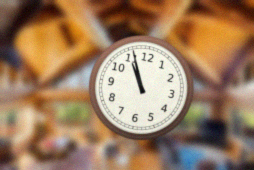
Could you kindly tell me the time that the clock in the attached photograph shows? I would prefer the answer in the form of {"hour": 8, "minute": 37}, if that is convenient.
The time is {"hour": 10, "minute": 56}
